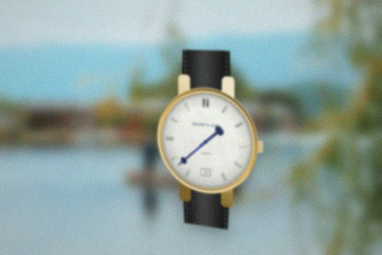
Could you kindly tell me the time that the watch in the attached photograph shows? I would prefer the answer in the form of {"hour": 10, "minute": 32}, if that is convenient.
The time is {"hour": 1, "minute": 38}
